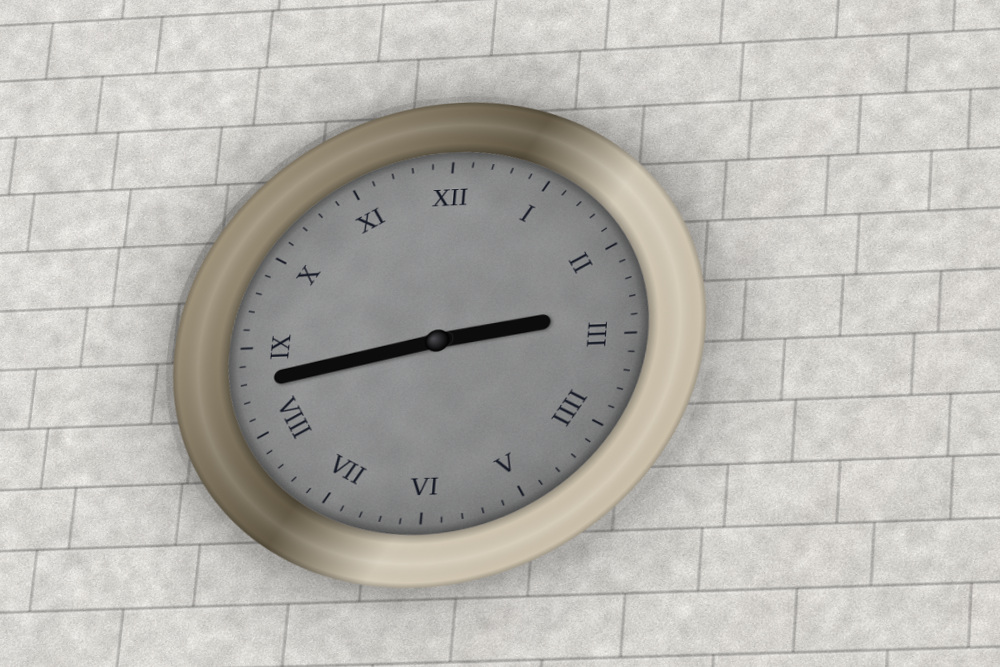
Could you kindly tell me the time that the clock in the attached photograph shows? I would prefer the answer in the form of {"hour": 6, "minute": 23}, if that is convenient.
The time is {"hour": 2, "minute": 43}
